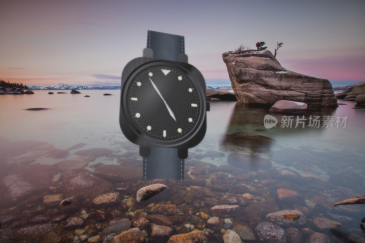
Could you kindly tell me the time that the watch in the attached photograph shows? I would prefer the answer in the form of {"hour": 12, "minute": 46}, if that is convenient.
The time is {"hour": 4, "minute": 54}
